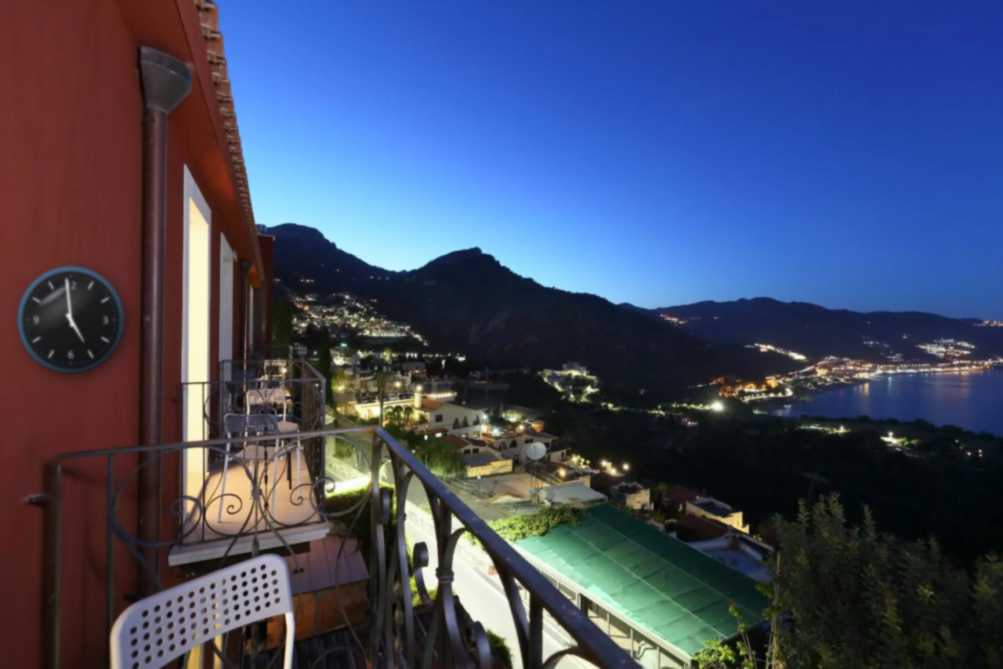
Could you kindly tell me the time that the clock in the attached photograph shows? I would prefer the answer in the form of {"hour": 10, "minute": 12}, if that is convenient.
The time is {"hour": 4, "minute": 59}
